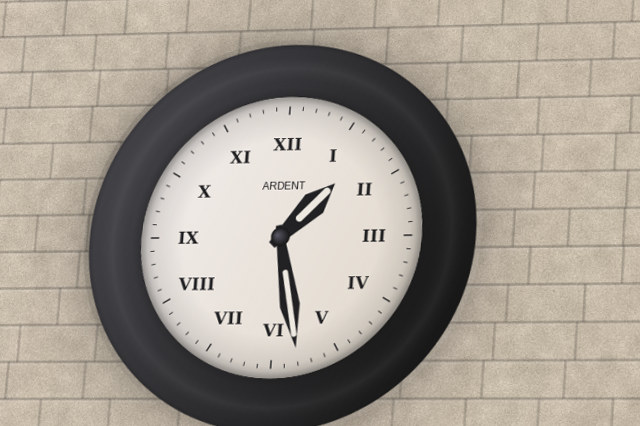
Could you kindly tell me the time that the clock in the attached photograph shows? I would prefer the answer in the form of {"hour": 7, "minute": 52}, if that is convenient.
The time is {"hour": 1, "minute": 28}
